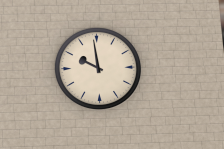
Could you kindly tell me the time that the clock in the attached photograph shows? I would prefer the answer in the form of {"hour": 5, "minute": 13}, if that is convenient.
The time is {"hour": 9, "minute": 59}
